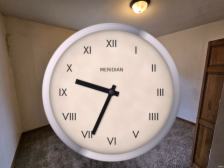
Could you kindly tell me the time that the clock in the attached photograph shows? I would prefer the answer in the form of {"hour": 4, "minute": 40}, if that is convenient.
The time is {"hour": 9, "minute": 34}
